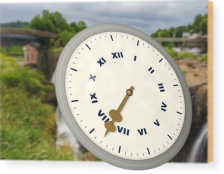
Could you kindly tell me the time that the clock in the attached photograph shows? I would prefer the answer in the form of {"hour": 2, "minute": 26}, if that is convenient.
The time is {"hour": 7, "minute": 38}
